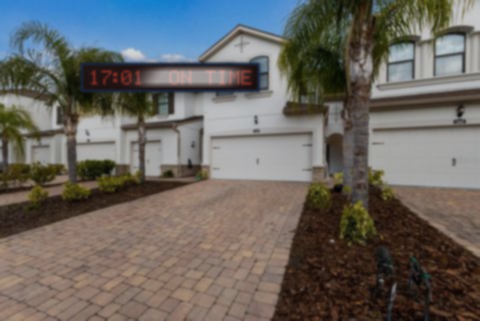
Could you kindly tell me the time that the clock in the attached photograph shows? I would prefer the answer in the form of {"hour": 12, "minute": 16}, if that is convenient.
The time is {"hour": 17, "minute": 1}
